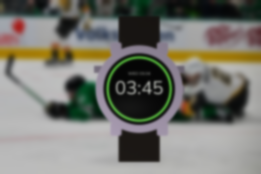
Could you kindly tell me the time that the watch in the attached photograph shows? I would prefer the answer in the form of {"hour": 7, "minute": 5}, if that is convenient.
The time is {"hour": 3, "minute": 45}
